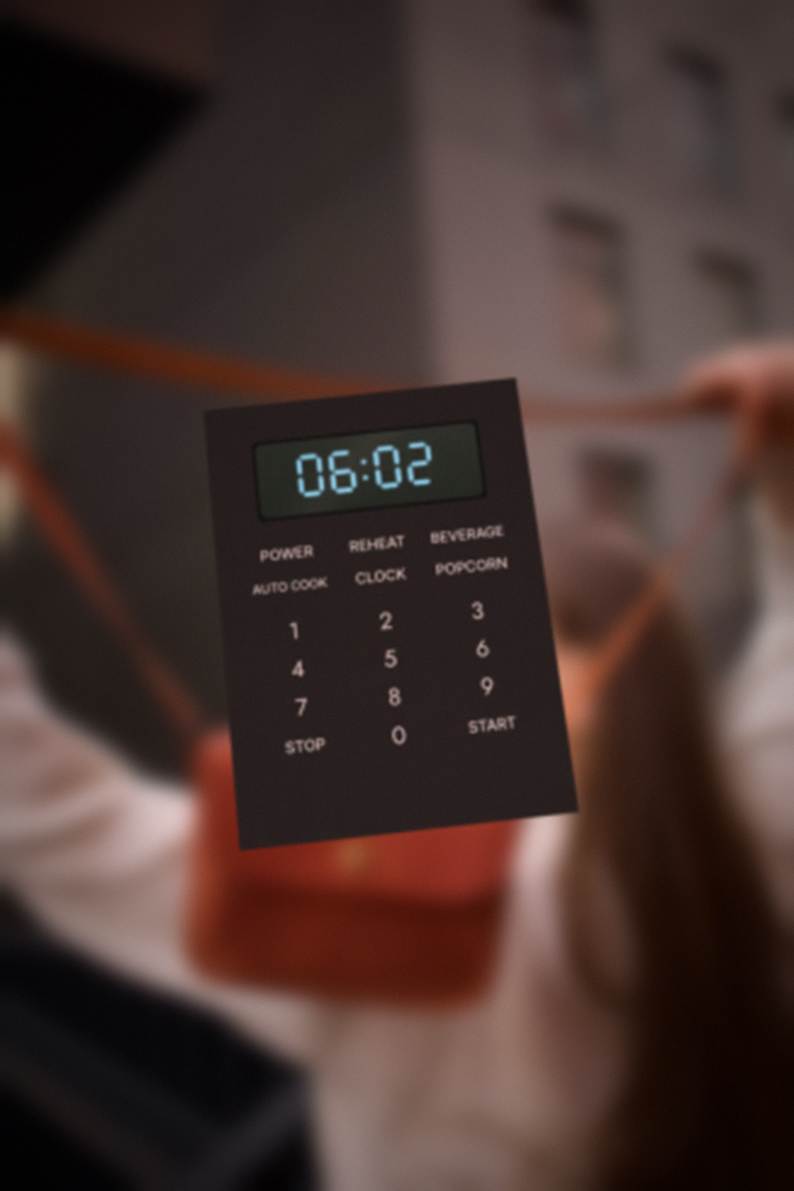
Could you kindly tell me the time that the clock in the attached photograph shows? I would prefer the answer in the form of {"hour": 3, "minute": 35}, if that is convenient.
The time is {"hour": 6, "minute": 2}
